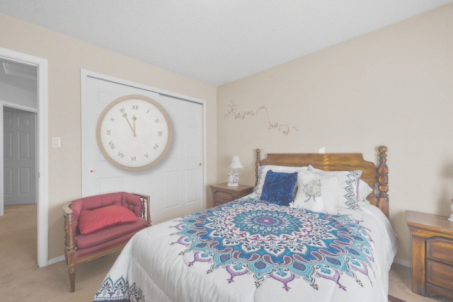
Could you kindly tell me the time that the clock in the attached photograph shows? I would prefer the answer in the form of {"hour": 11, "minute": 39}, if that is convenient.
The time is {"hour": 11, "minute": 55}
